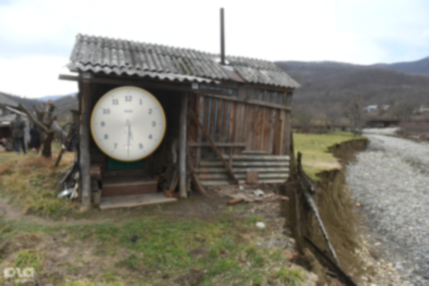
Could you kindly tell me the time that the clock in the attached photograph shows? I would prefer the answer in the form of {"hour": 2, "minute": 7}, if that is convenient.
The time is {"hour": 5, "minute": 30}
